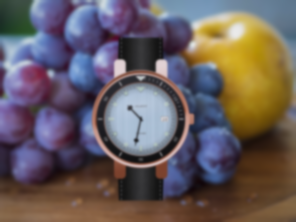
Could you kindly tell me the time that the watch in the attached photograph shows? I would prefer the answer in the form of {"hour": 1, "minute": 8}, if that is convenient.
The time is {"hour": 10, "minute": 32}
